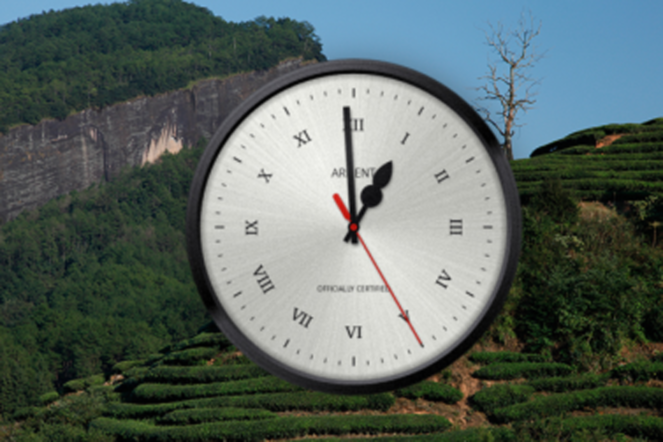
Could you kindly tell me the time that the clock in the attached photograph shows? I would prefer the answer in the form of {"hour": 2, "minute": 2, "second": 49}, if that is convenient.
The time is {"hour": 12, "minute": 59, "second": 25}
